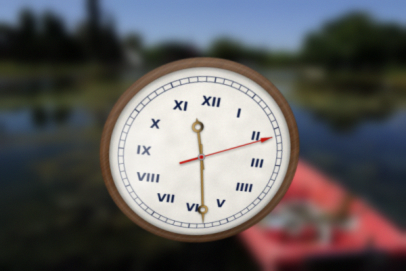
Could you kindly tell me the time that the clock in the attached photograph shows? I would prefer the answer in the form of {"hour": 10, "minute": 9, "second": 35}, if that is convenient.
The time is {"hour": 11, "minute": 28, "second": 11}
